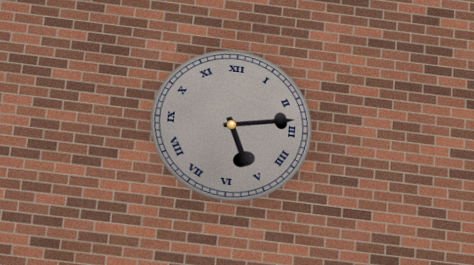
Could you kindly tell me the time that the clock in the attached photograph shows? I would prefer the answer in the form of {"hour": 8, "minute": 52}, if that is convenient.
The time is {"hour": 5, "minute": 13}
